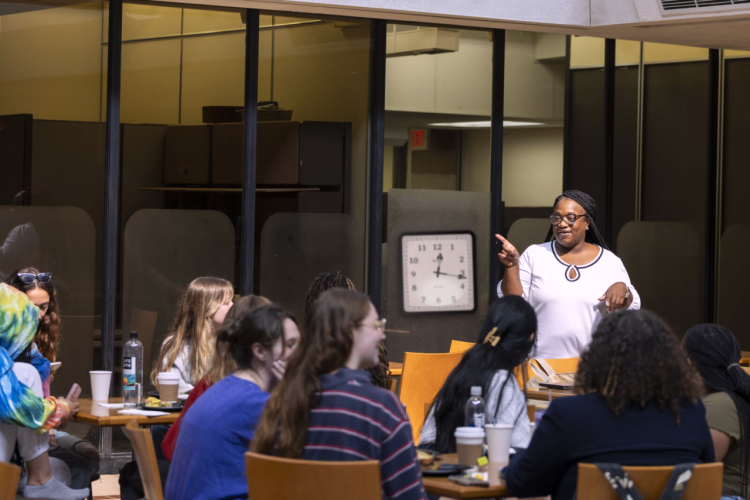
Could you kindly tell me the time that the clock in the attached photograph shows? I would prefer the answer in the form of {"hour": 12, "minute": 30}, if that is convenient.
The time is {"hour": 12, "minute": 17}
